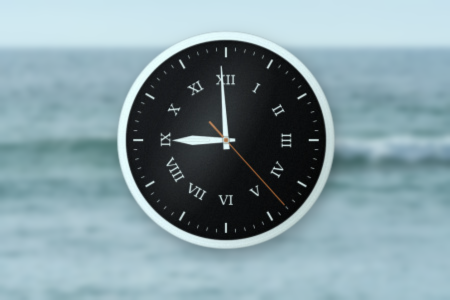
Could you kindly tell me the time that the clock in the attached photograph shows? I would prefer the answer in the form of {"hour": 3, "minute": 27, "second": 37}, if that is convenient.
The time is {"hour": 8, "minute": 59, "second": 23}
